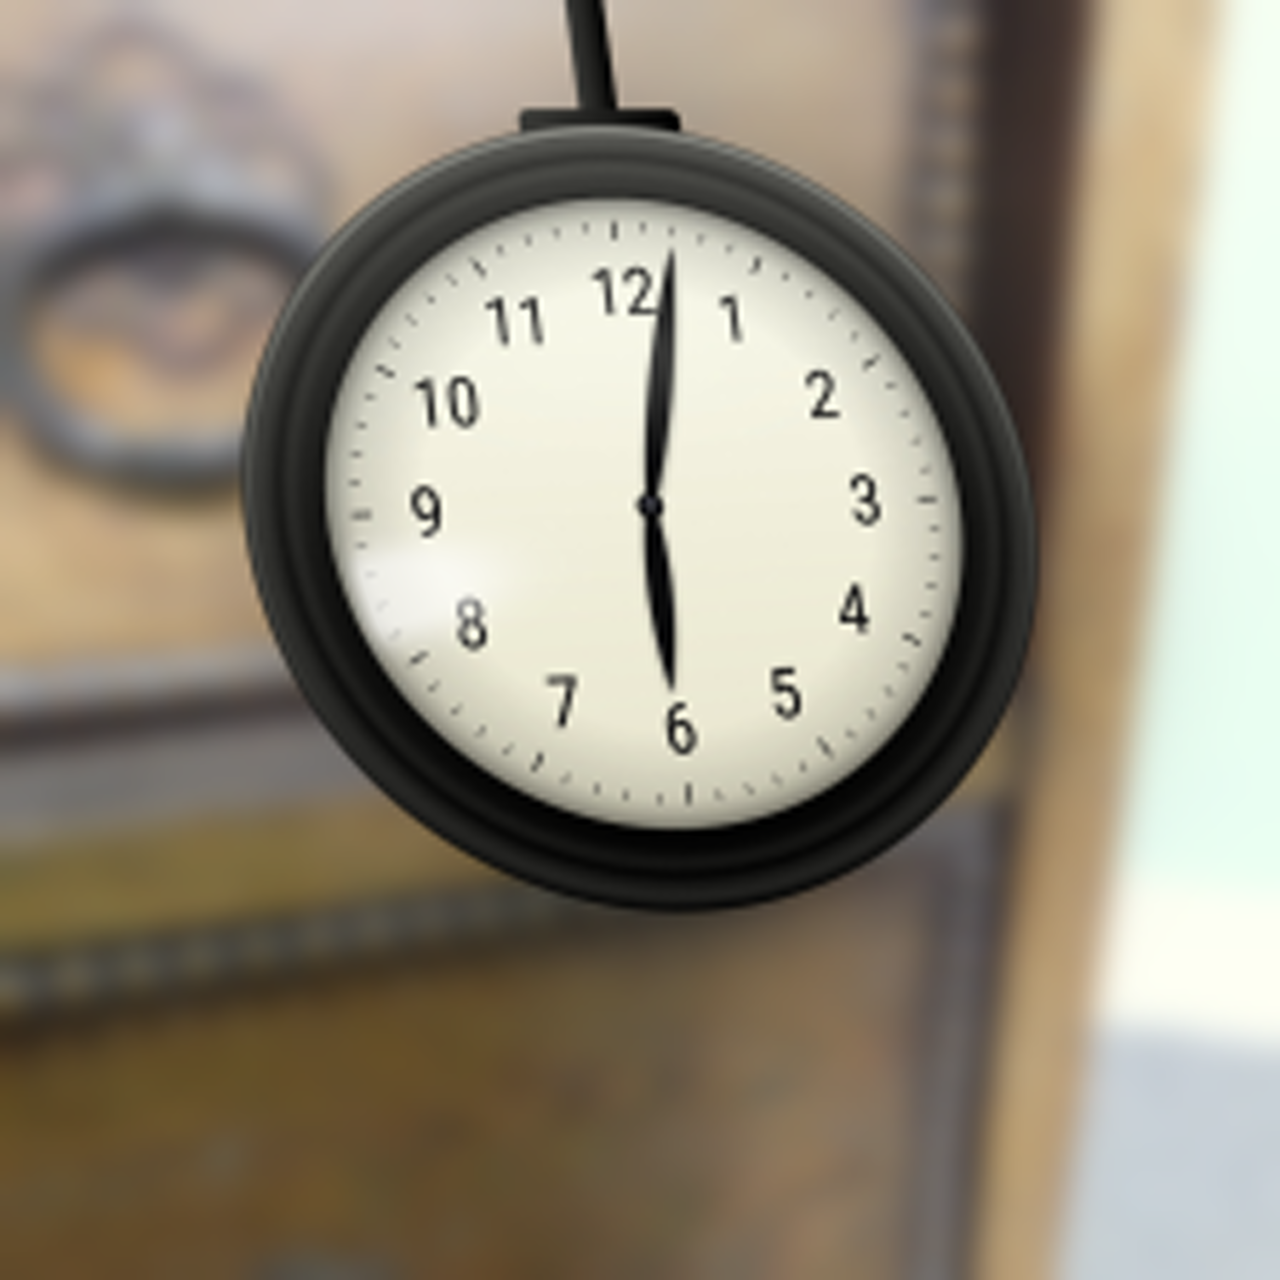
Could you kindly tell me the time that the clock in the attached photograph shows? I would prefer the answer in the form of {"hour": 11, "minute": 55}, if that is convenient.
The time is {"hour": 6, "minute": 2}
